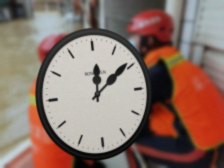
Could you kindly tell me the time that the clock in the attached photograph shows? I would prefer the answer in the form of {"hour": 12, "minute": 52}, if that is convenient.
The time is {"hour": 12, "minute": 9}
